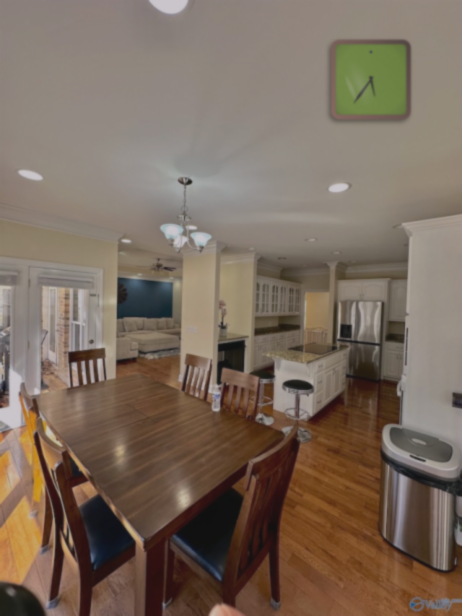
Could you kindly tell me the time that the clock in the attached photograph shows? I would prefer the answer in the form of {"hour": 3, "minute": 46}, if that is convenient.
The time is {"hour": 5, "minute": 36}
